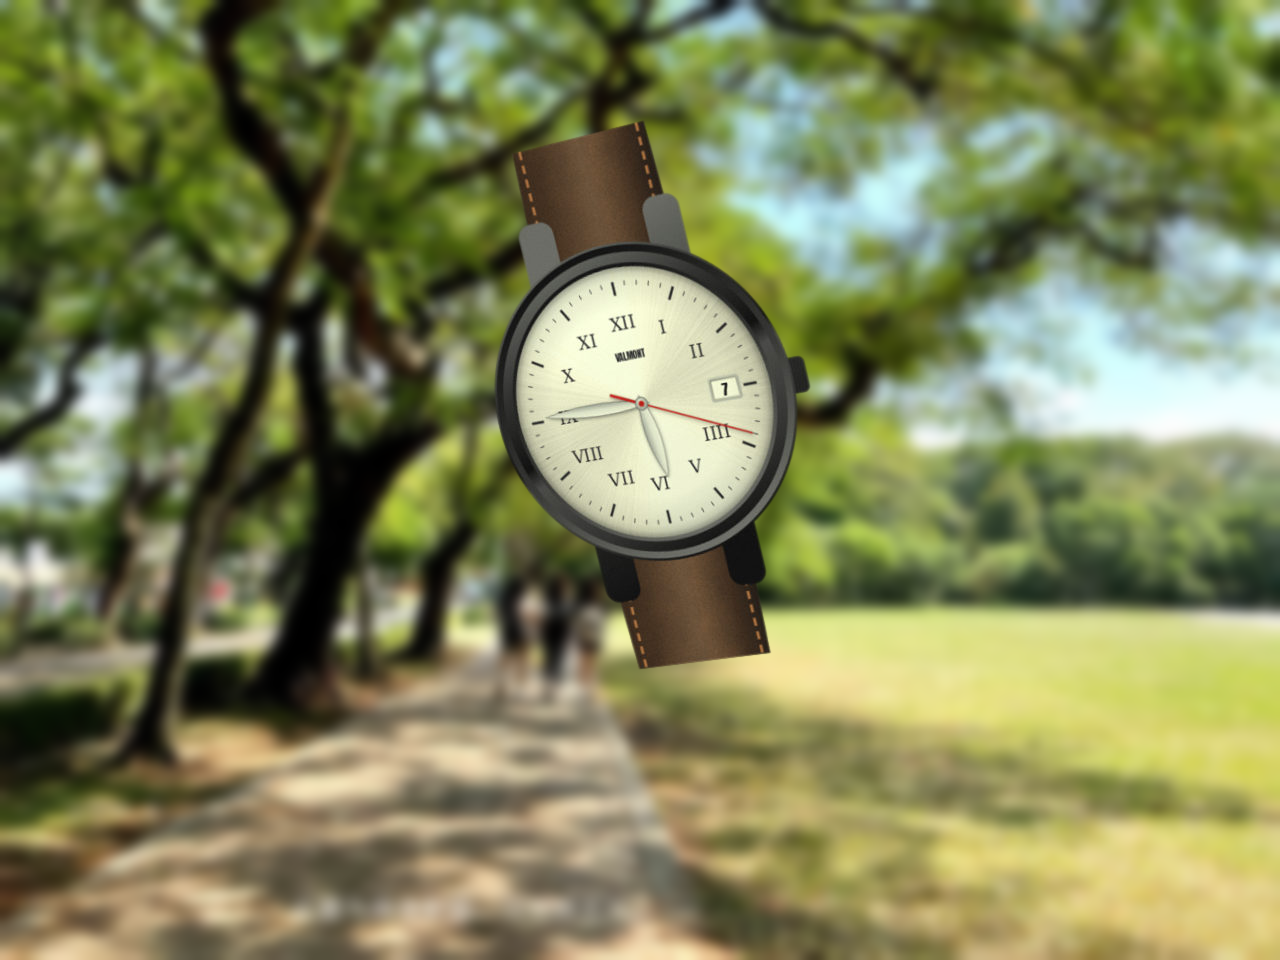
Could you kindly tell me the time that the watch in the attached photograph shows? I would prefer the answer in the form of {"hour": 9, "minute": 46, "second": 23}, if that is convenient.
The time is {"hour": 5, "minute": 45, "second": 19}
